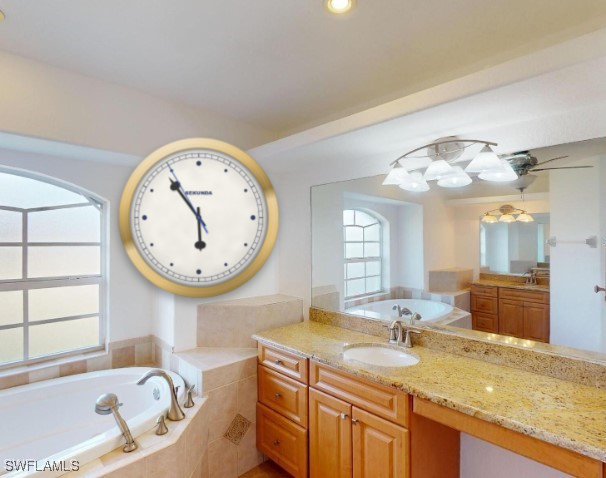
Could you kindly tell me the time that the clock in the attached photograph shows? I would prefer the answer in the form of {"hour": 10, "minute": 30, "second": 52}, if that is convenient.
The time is {"hour": 5, "minute": 53, "second": 55}
